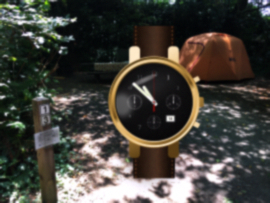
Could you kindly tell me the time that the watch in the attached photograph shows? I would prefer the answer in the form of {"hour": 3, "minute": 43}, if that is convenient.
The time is {"hour": 10, "minute": 52}
